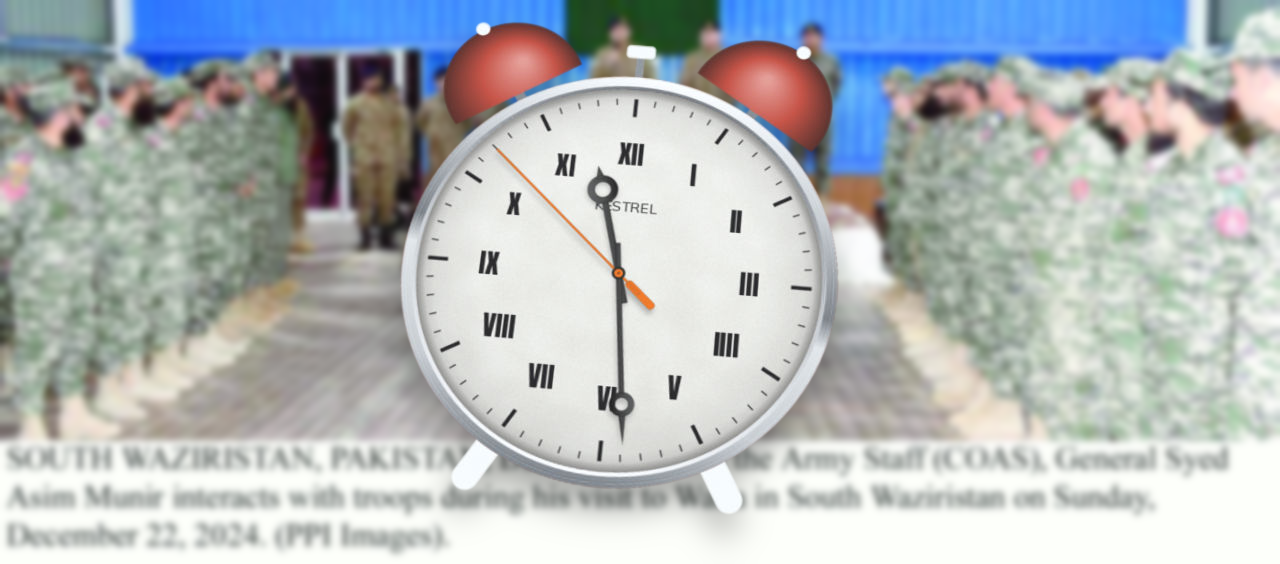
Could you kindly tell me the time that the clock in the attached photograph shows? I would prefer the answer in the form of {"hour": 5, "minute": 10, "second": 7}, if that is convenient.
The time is {"hour": 11, "minute": 28, "second": 52}
